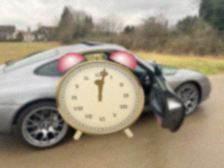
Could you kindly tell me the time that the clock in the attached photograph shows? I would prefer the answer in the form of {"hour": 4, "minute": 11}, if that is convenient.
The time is {"hour": 12, "minute": 2}
